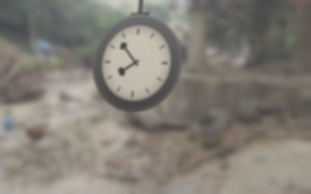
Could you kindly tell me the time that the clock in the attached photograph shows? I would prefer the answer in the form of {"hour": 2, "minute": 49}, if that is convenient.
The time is {"hour": 7, "minute": 53}
